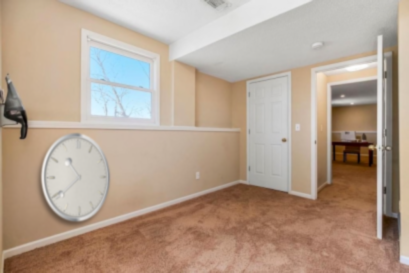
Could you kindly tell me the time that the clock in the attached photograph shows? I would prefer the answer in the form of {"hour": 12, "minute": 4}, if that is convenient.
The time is {"hour": 10, "minute": 39}
